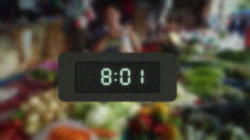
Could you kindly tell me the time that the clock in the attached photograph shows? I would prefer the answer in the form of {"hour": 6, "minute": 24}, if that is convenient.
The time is {"hour": 8, "minute": 1}
